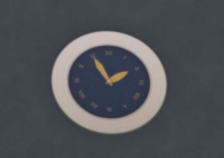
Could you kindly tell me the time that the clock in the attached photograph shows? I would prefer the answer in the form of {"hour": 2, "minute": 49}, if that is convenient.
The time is {"hour": 1, "minute": 55}
